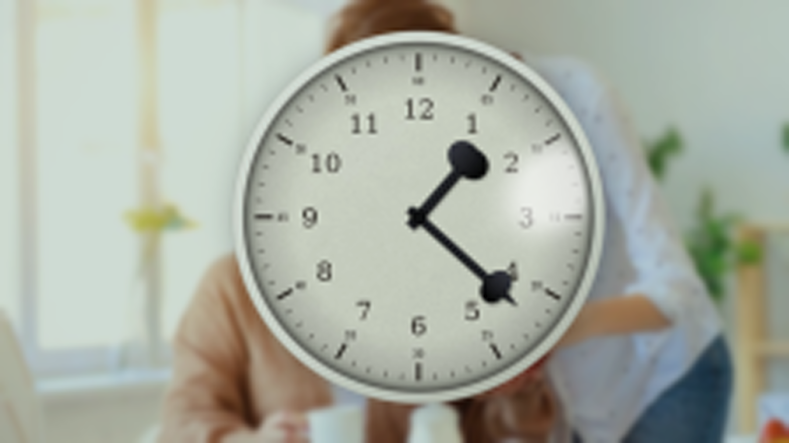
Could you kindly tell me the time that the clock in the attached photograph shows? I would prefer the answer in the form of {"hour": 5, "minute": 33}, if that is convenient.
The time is {"hour": 1, "minute": 22}
